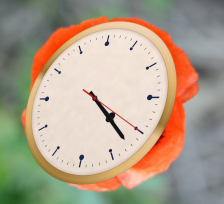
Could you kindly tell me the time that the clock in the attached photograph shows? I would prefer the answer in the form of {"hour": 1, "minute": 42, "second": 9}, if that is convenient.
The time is {"hour": 4, "minute": 22, "second": 20}
